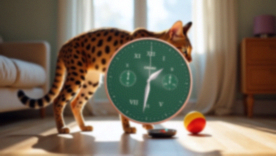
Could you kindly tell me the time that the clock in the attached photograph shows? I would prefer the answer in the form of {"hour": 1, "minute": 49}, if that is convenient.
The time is {"hour": 1, "minute": 31}
